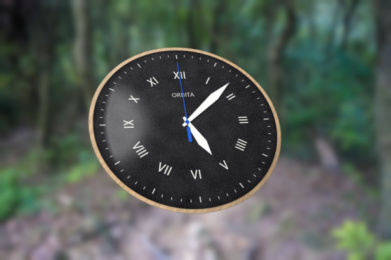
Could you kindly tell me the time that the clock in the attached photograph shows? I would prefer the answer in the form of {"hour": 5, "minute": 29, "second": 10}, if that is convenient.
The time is {"hour": 5, "minute": 8, "second": 0}
